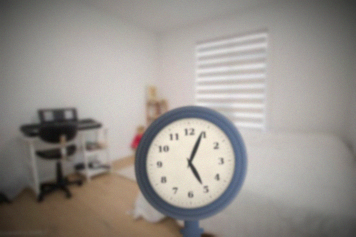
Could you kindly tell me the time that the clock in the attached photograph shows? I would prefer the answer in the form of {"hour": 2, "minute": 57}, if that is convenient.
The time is {"hour": 5, "minute": 4}
